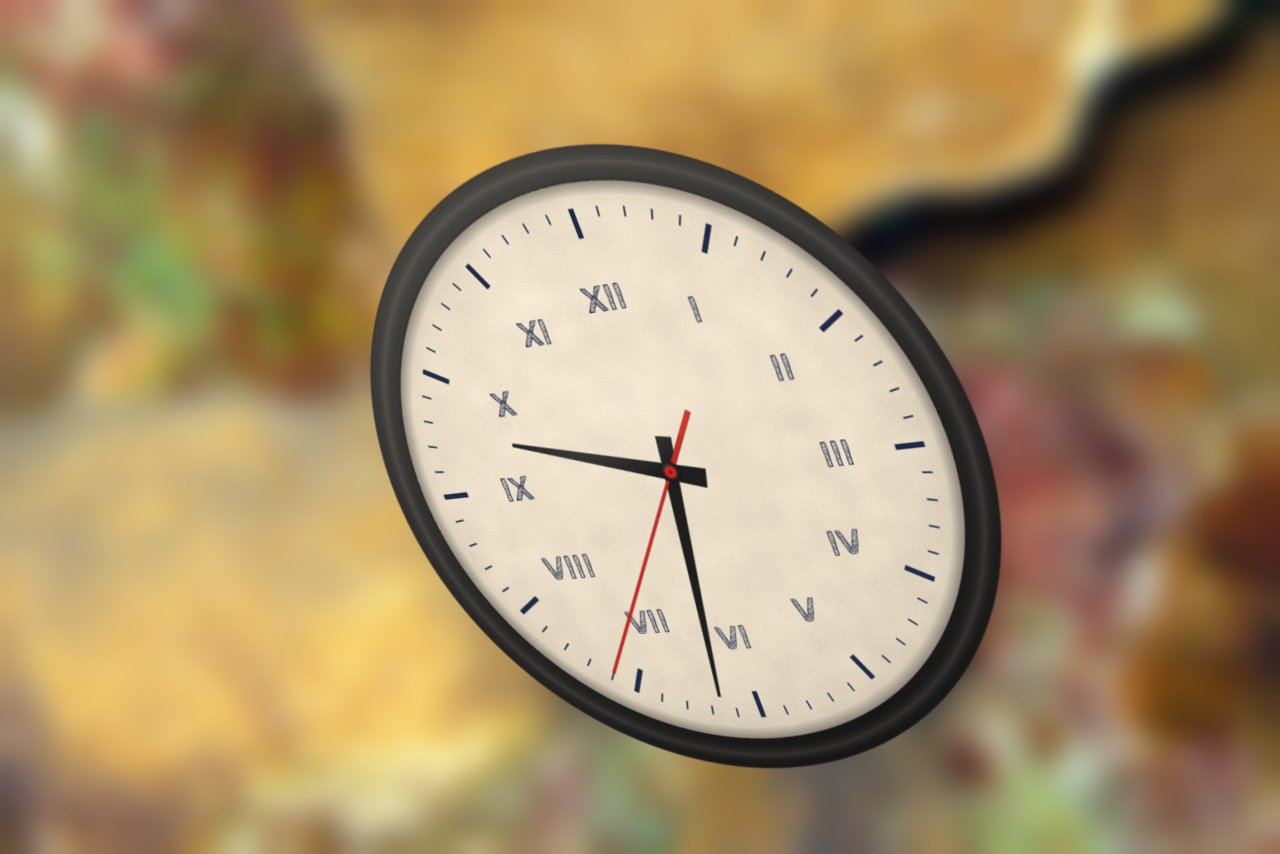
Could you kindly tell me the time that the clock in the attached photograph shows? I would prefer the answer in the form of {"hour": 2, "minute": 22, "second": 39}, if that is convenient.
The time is {"hour": 9, "minute": 31, "second": 36}
